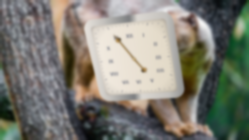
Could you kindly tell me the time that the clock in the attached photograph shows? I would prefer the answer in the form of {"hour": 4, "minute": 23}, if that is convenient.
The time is {"hour": 4, "minute": 55}
